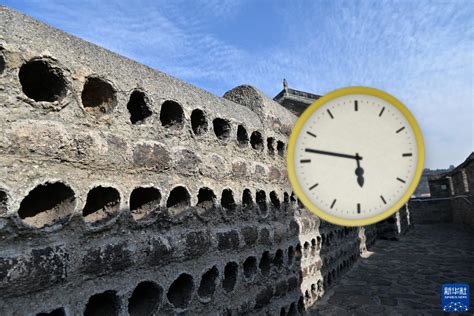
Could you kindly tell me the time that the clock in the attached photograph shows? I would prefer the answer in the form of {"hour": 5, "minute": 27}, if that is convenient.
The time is {"hour": 5, "minute": 47}
